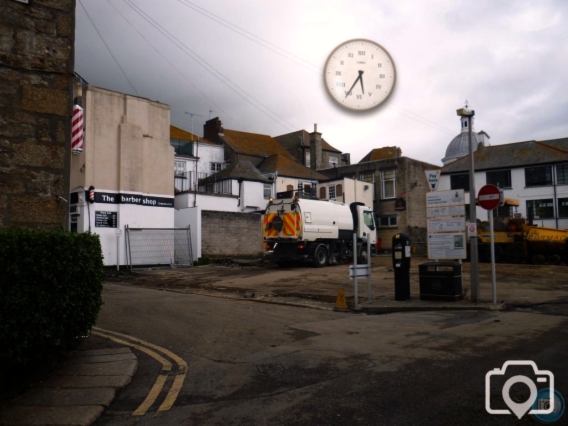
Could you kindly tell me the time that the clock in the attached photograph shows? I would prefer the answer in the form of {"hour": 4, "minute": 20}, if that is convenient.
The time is {"hour": 5, "minute": 35}
